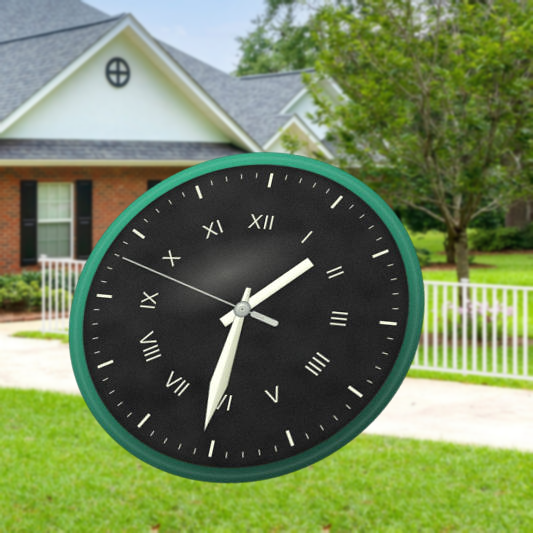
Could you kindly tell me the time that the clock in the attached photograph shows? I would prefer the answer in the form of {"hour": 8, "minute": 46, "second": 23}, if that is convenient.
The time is {"hour": 1, "minute": 30, "second": 48}
